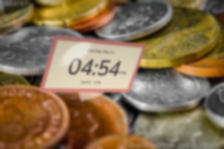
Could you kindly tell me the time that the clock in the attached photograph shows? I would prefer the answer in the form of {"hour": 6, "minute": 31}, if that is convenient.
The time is {"hour": 4, "minute": 54}
